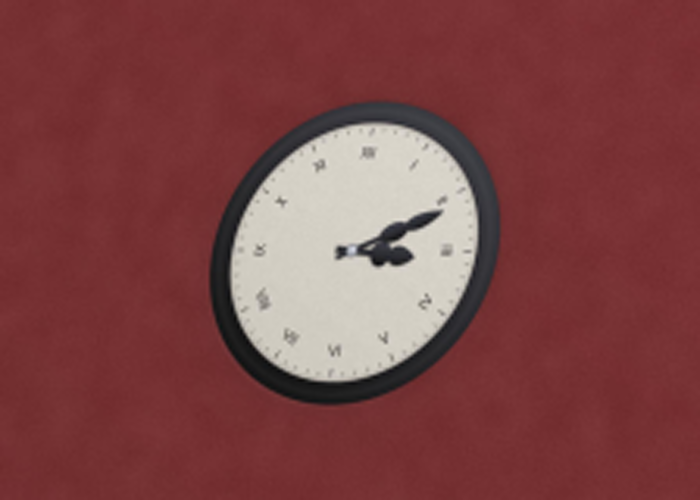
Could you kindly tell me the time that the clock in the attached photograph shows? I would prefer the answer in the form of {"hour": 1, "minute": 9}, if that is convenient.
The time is {"hour": 3, "minute": 11}
